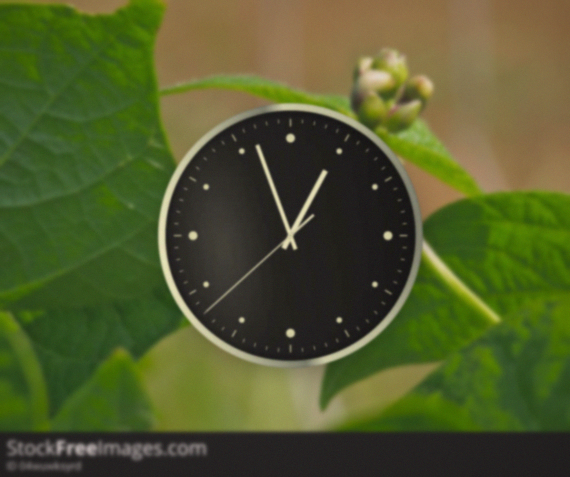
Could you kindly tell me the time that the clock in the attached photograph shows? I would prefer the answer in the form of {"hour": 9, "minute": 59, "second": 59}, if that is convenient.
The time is {"hour": 12, "minute": 56, "second": 38}
